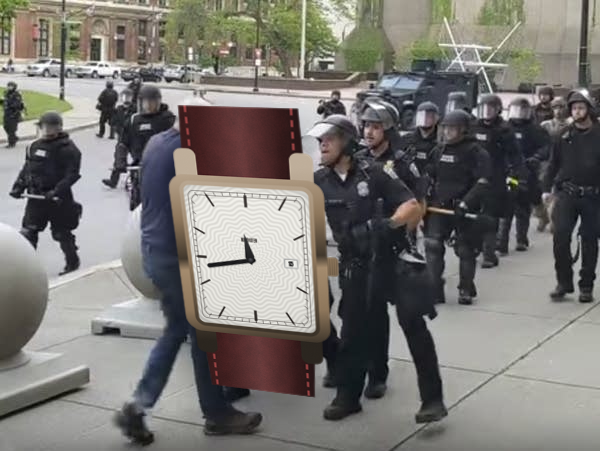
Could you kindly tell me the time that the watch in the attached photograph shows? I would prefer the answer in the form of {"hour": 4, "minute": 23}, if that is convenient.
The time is {"hour": 11, "minute": 43}
